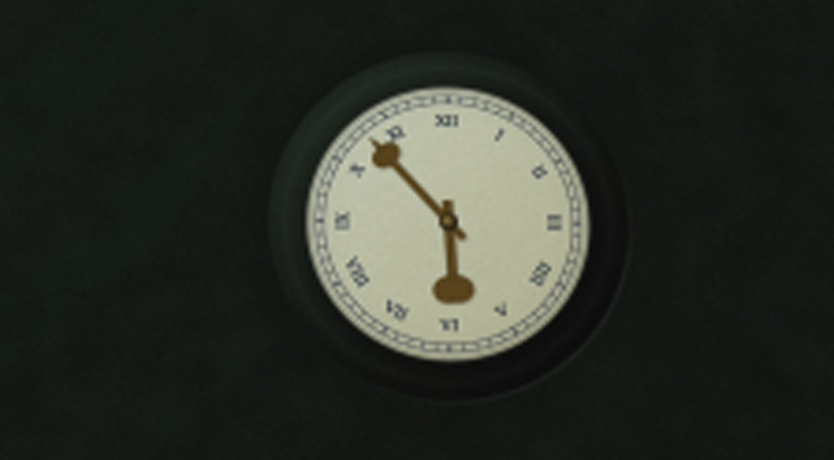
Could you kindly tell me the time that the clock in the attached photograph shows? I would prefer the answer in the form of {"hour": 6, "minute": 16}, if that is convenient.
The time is {"hour": 5, "minute": 53}
